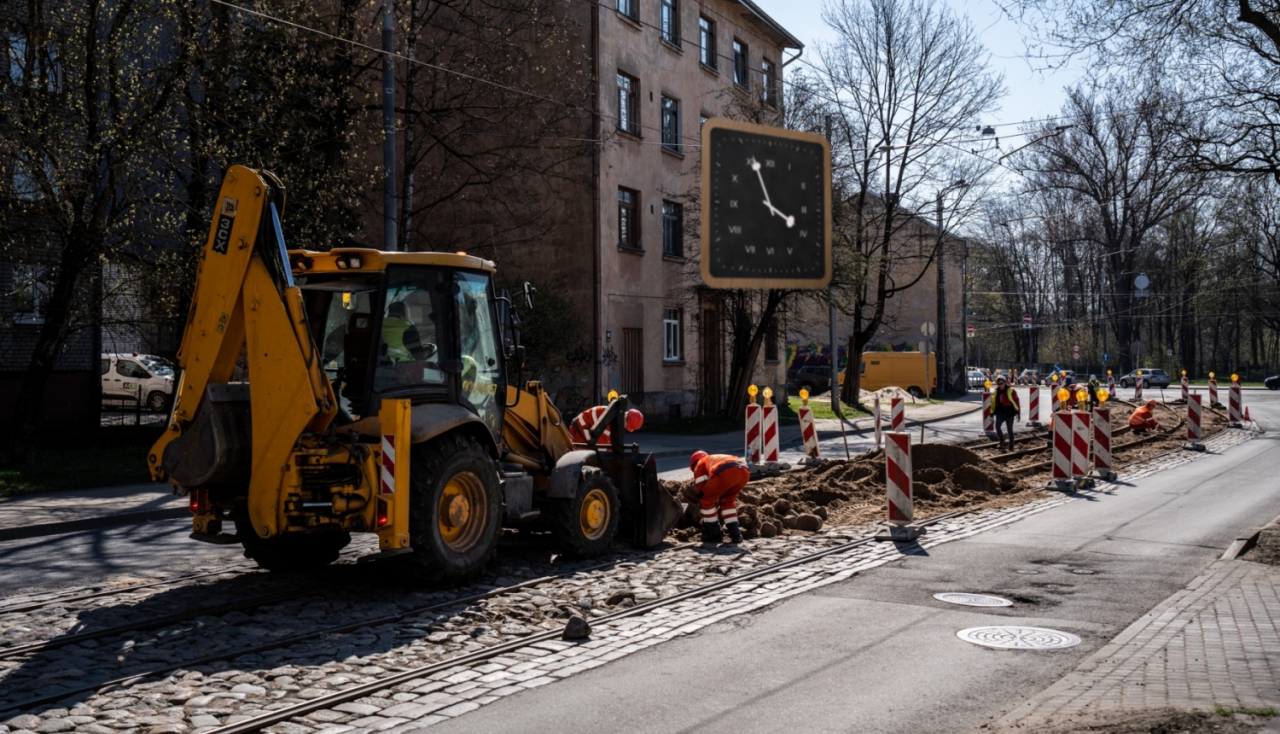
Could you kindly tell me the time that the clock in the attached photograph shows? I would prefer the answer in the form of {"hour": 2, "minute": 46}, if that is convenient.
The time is {"hour": 3, "minute": 56}
